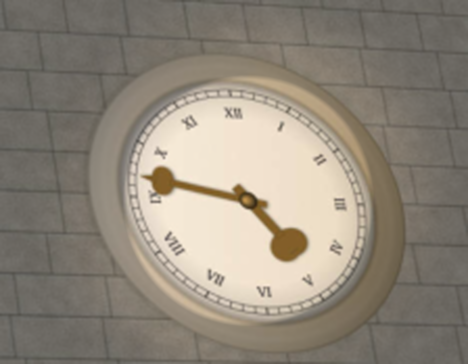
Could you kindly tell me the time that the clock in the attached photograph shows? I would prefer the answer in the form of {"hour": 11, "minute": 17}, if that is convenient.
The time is {"hour": 4, "minute": 47}
